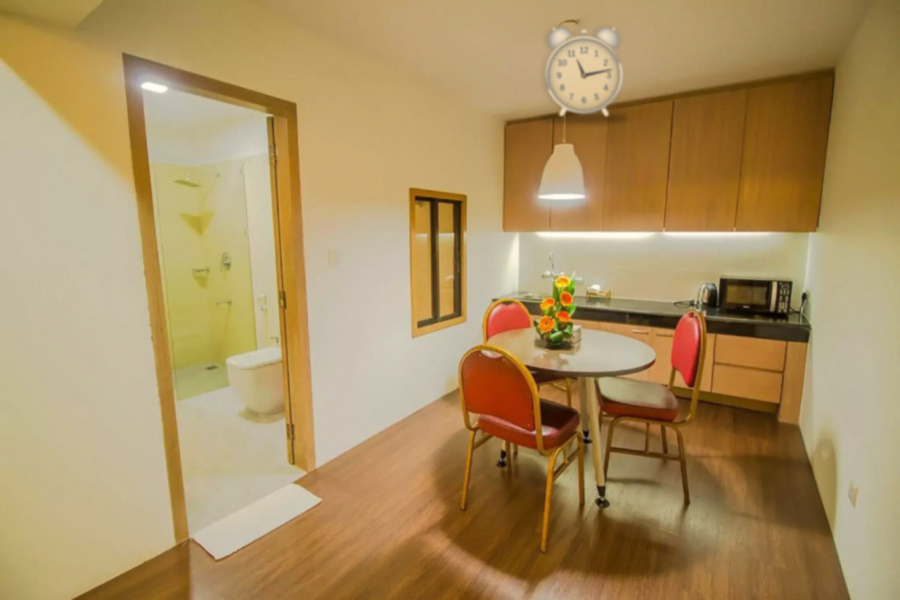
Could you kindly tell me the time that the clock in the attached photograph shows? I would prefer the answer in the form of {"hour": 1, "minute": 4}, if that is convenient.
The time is {"hour": 11, "minute": 13}
